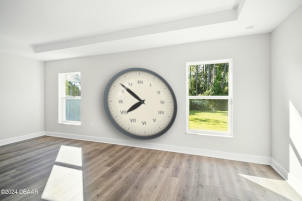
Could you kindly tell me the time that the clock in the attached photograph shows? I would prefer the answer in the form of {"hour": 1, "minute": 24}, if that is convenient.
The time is {"hour": 7, "minute": 52}
